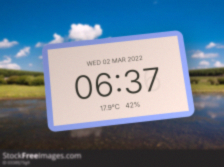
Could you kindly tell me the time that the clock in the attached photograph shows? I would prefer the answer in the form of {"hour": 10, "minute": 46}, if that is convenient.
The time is {"hour": 6, "minute": 37}
